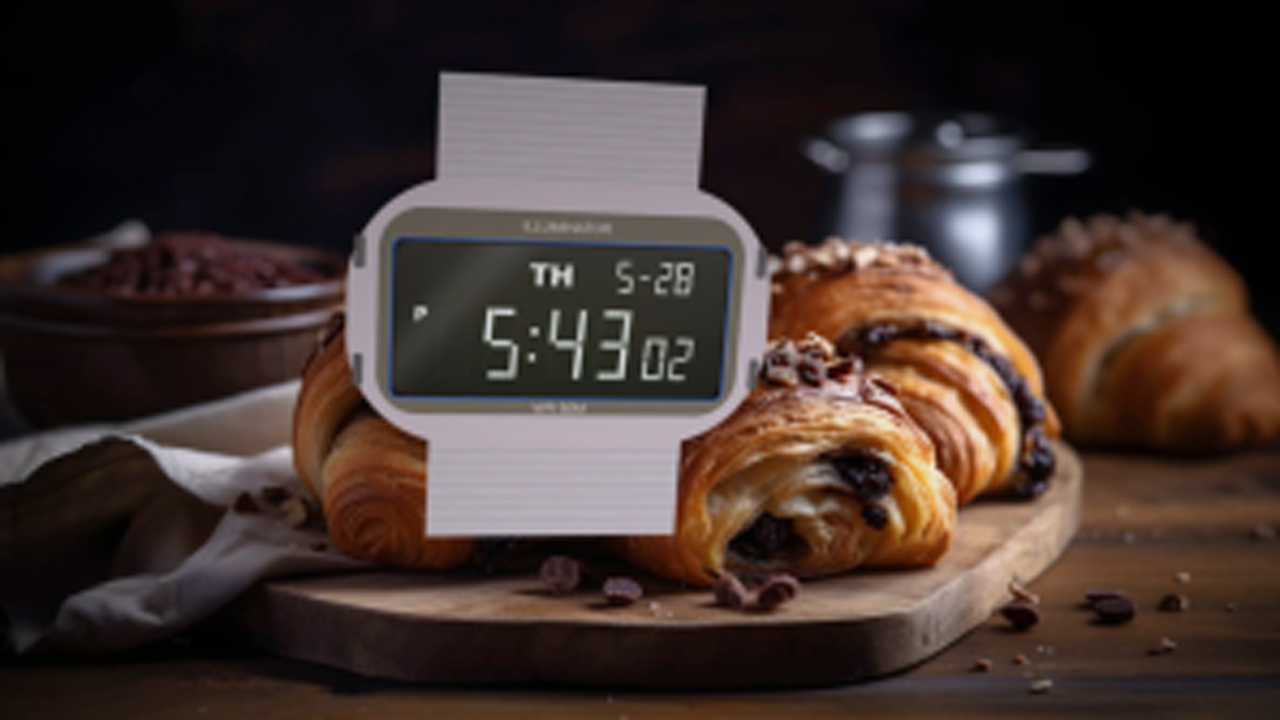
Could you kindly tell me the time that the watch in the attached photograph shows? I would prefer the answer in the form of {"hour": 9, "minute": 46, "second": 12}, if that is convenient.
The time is {"hour": 5, "minute": 43, "second": 2}
